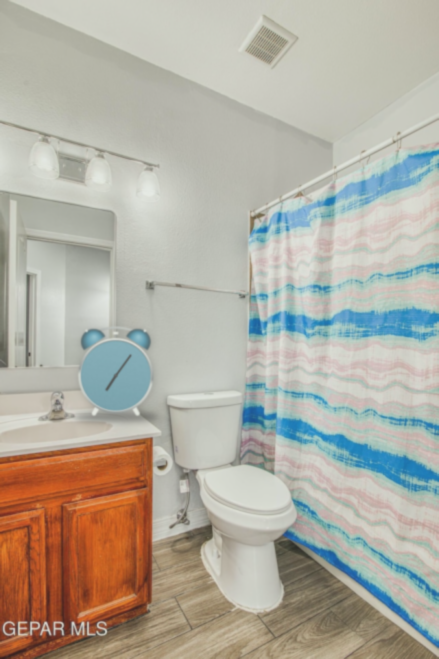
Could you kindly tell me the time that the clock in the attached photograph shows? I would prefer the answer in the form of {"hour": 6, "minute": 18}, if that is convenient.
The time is {"hour": 7, "minute": 6}
